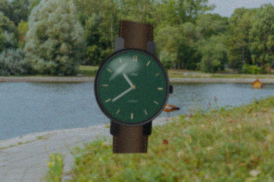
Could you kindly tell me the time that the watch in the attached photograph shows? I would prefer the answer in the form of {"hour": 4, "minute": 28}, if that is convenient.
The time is {"hour": 10, "minute": 39}
